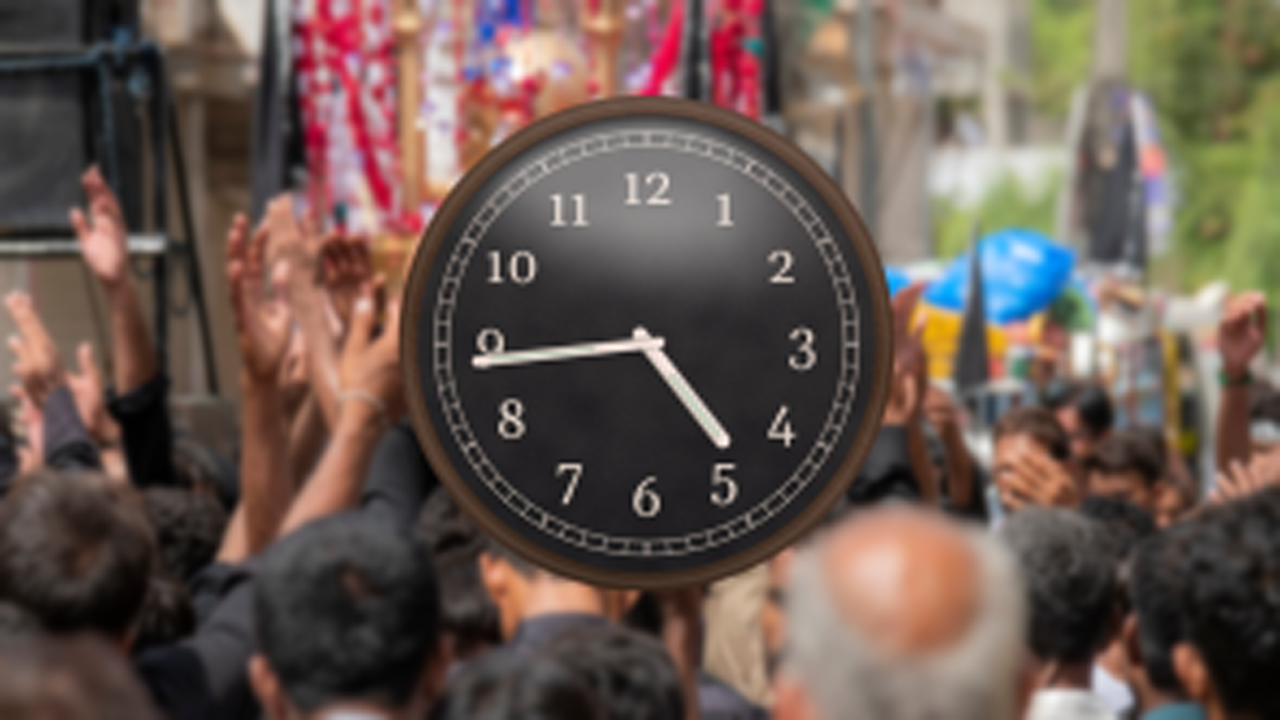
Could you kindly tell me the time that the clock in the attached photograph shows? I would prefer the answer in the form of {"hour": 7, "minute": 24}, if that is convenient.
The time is {"hour": 4, "minute": 44}
